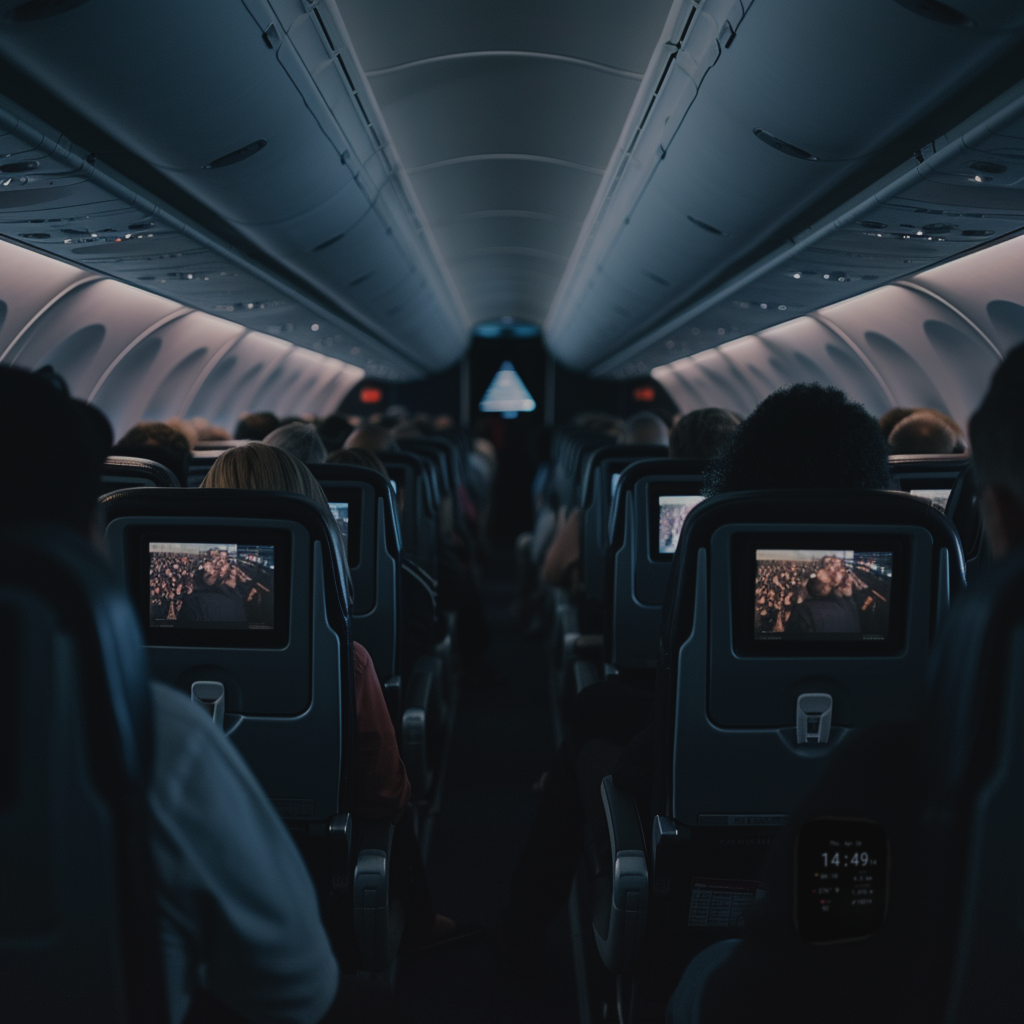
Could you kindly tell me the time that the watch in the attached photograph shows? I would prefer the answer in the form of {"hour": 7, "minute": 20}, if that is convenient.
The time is {"hour": 14, "minute": 49}
